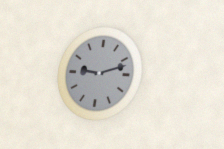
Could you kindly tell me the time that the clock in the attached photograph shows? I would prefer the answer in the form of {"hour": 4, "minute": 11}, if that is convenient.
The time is {"hour": 9, "minute": 12}
